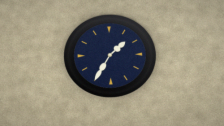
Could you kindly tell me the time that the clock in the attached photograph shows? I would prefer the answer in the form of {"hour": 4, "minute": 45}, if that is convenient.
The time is {"hour": 1, "minute": 35}
